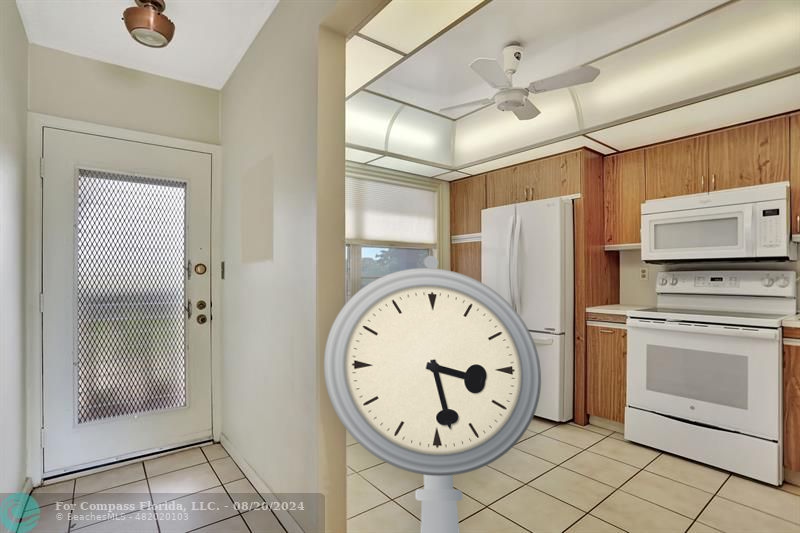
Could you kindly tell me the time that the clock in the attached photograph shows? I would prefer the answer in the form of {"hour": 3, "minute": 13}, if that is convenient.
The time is {"hour": 3, "minute": 28}
